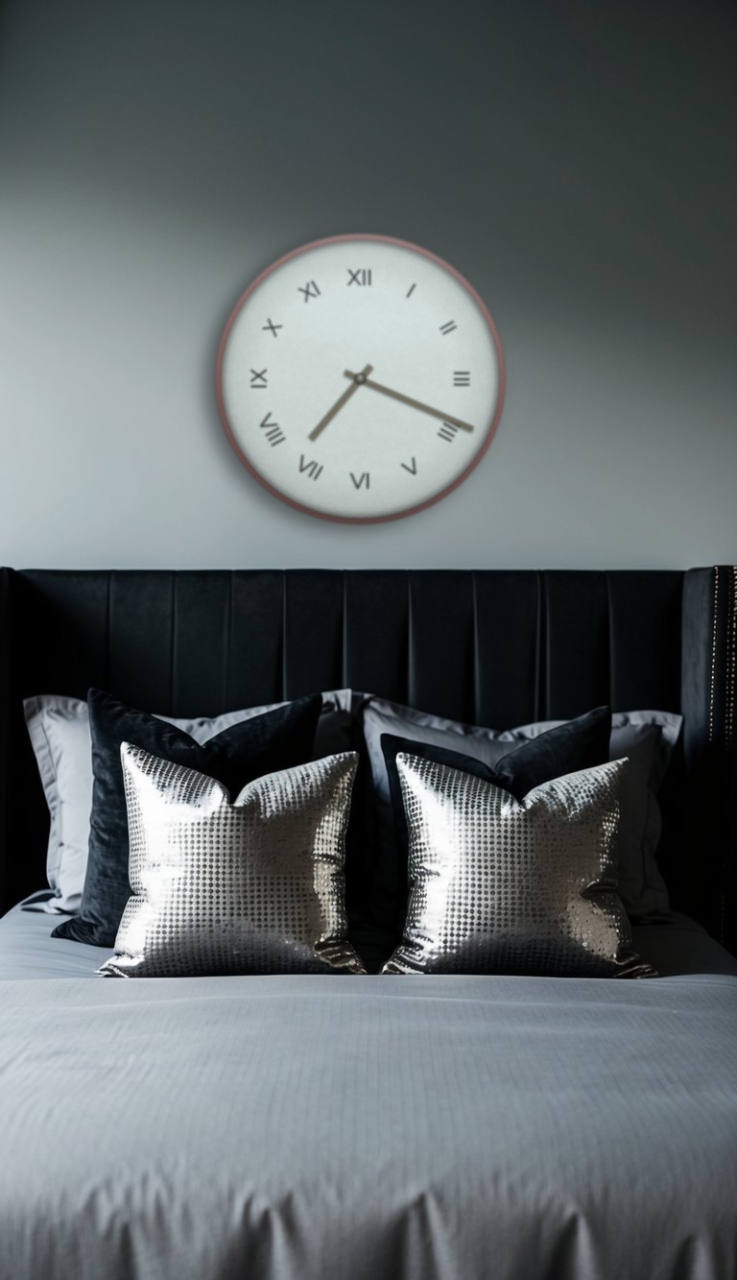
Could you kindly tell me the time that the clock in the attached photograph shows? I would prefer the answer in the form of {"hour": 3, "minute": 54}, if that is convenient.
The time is {"hour": 7, "minute": 19}
